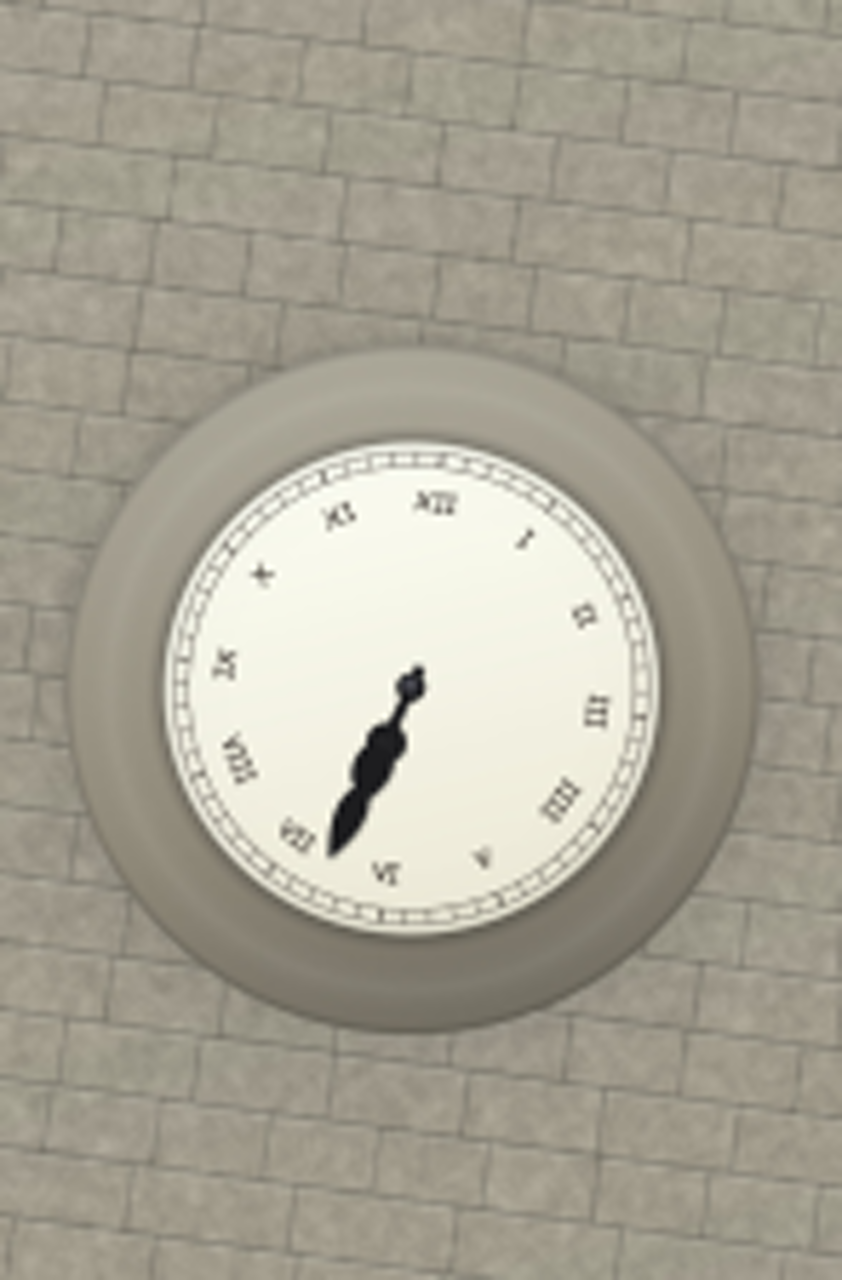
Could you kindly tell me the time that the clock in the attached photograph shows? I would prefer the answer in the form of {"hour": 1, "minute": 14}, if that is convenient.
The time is {"hour": 6, "minute": 33}
